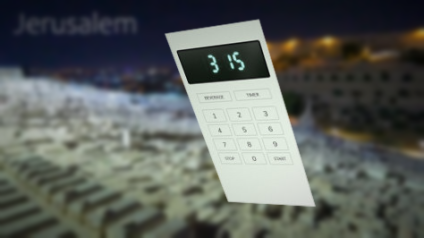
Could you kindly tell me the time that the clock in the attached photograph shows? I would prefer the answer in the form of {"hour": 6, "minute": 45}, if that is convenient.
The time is {"hour": 3, "minute": 15}
